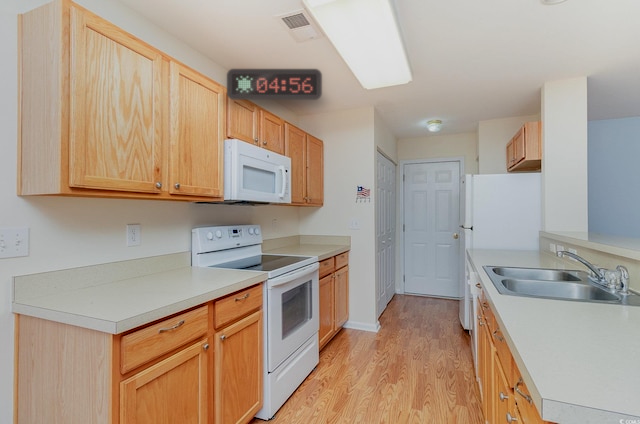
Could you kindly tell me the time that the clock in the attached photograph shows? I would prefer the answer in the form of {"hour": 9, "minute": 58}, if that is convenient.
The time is {"hour": 4, "minute": 56}
